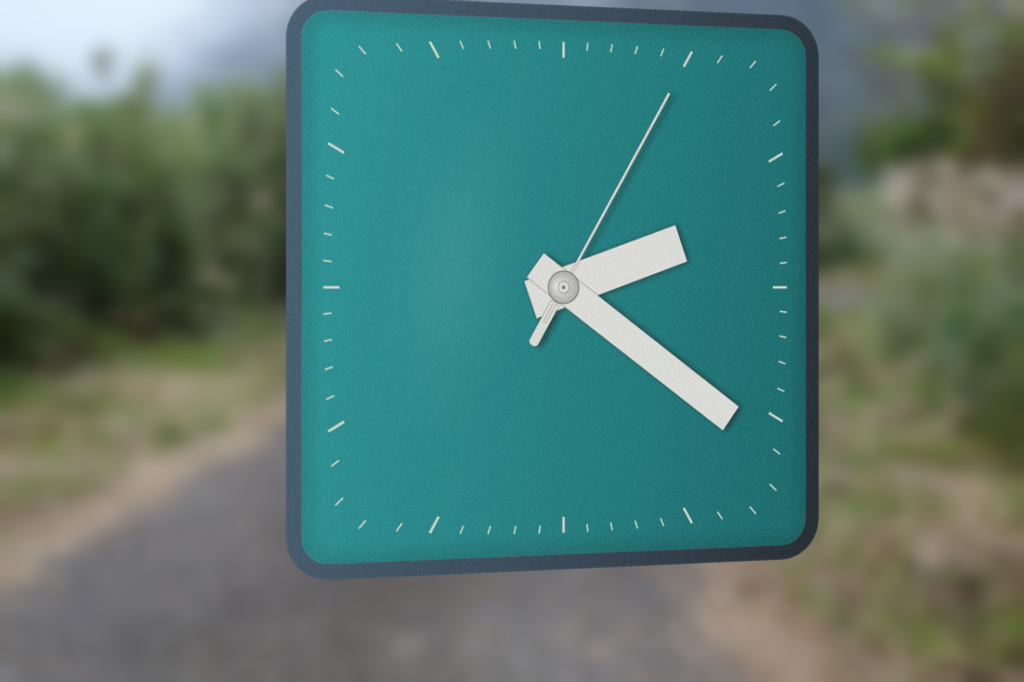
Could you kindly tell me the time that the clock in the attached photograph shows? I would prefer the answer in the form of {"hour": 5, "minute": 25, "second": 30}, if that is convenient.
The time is {"hour": 2, "minute": 21, "second": 5}
